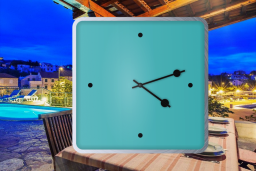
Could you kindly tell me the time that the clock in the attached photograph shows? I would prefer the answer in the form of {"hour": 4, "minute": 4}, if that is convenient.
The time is {"hour": 4, "minute": 12}
